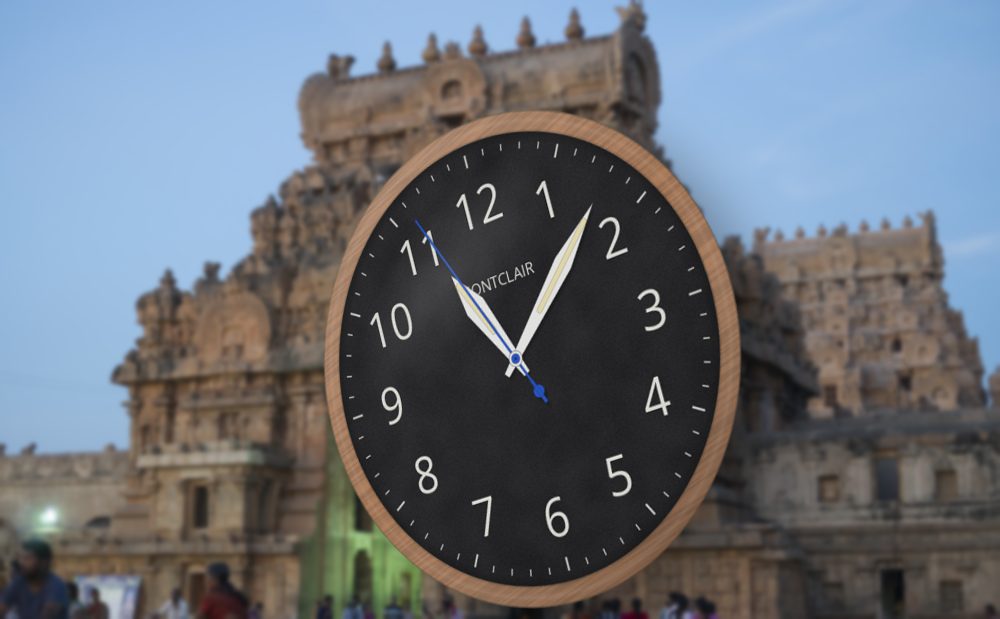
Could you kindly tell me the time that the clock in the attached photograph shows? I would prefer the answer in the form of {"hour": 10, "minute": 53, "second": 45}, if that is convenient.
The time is {"hour": 11, "minute": 7, "second": 56}
